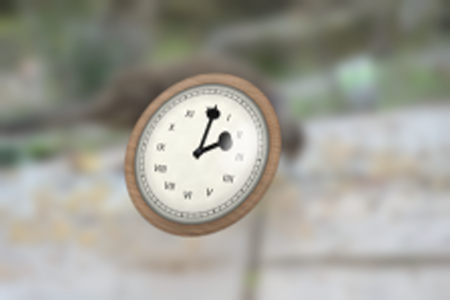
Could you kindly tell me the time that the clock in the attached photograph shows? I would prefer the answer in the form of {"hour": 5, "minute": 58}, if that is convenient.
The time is {"hour": 2, "minute": 1}
